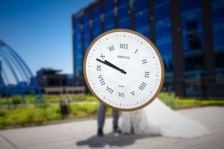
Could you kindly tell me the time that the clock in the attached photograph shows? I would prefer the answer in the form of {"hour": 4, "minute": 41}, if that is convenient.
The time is {"hour": 9, "minute": 48}
